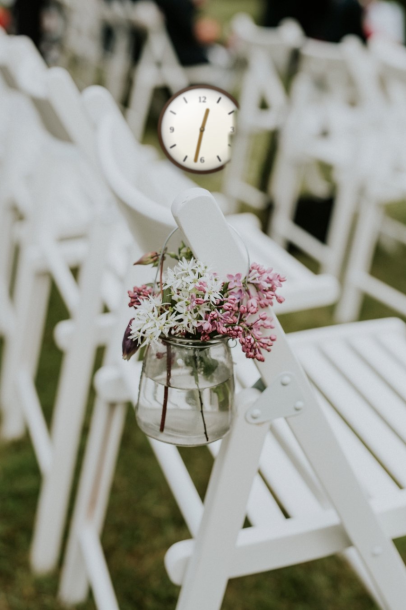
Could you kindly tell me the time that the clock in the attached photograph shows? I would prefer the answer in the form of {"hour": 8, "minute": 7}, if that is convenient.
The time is {"hour": 12, "minute": 32}
